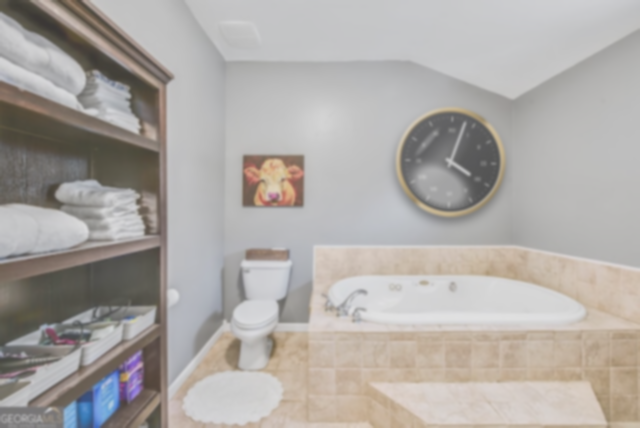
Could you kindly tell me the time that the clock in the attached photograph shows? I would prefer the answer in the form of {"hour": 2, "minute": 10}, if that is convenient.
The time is {"hour": 4, "minute": 3}
